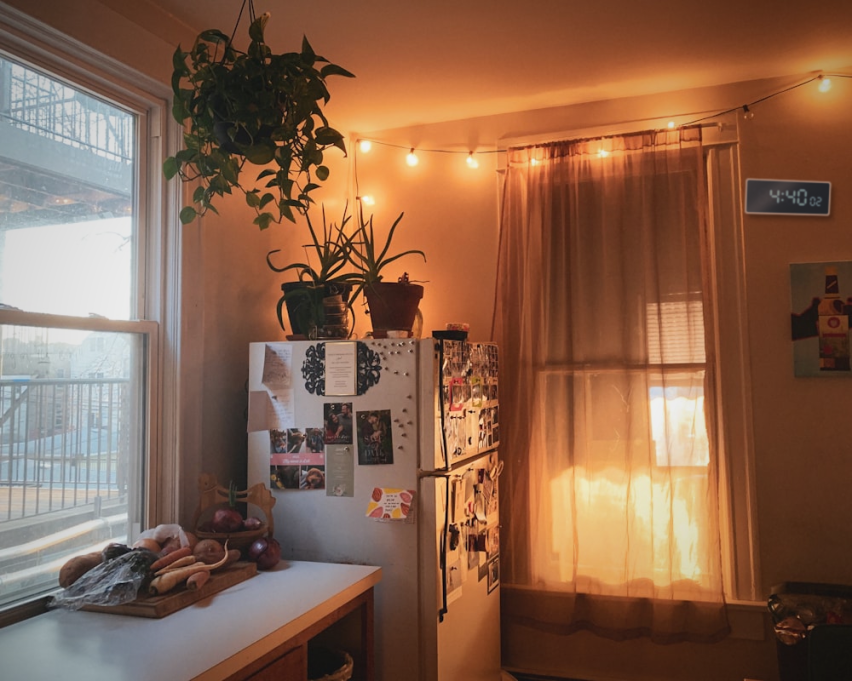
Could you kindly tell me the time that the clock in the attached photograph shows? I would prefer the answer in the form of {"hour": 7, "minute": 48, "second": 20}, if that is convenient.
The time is {"hour": 4, "minute": 40, "second": 2}
